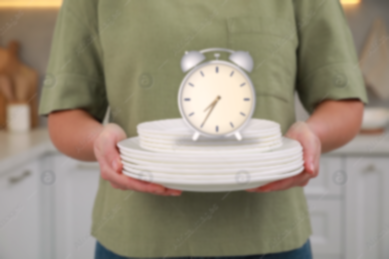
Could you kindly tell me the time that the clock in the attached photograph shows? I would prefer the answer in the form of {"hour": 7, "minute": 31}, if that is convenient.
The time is {"hour": 7, "minute": 35}
